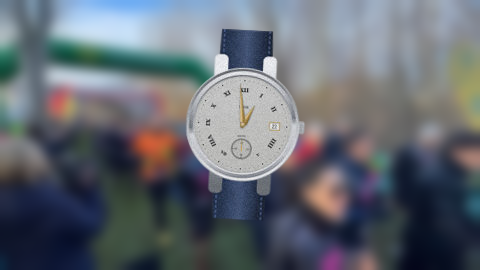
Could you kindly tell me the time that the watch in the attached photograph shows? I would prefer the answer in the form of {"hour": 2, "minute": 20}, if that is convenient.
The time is {"hour": 12, "minute": 59}
